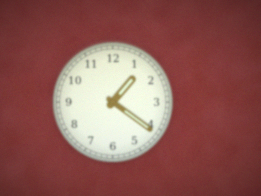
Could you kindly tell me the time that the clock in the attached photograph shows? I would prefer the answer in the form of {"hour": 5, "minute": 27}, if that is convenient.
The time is {"hour": 1, "minute": 21}
